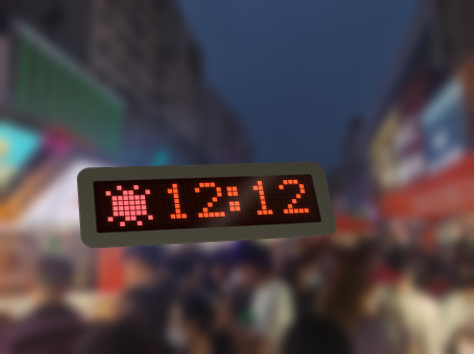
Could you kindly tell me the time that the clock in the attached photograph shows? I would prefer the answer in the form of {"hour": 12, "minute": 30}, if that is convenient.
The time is {"hour": 12, "minute": 12}
